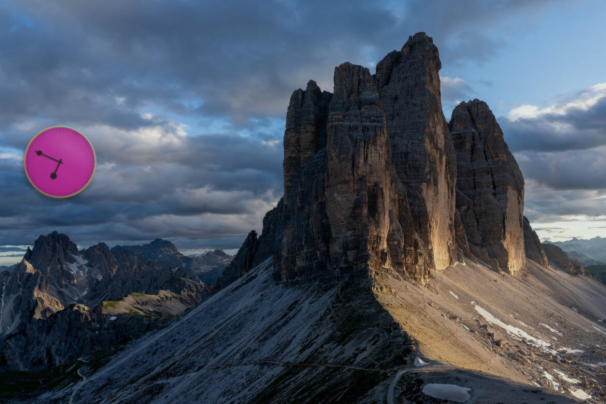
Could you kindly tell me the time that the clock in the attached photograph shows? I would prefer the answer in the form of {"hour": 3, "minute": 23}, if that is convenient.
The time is {"hour": 6, "minute": 49}
